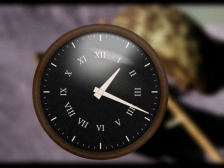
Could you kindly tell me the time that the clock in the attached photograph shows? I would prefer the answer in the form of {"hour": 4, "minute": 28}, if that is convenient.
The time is {"hour": 1, "minute": 19}
